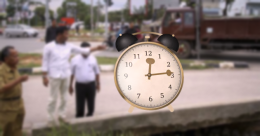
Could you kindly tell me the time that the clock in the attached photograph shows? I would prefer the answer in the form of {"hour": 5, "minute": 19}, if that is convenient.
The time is {"hour": 12, "minute": 14}
